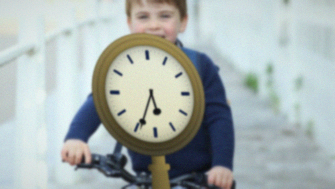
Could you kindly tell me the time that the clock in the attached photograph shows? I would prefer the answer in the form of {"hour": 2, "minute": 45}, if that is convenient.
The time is {"hour": 5, "minute": 34}
